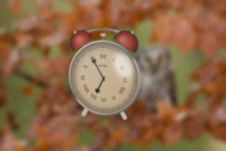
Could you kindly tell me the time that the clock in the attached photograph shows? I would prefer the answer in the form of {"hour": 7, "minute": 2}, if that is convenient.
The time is {"hour": 6, "minute": 55}
